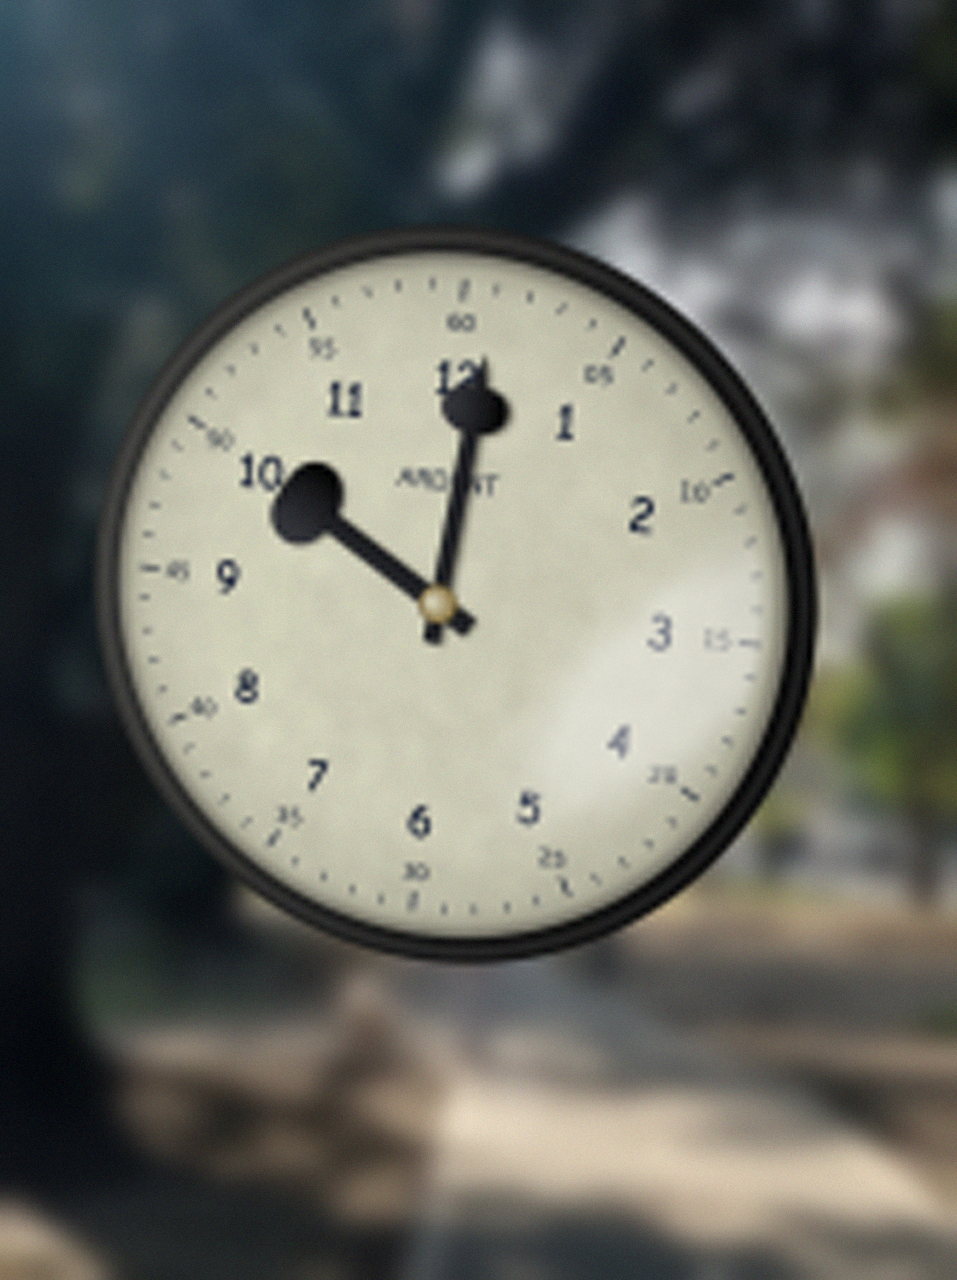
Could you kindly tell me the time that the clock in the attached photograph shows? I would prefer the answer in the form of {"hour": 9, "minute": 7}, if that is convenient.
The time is {"hour": 10, "minute": 1}
